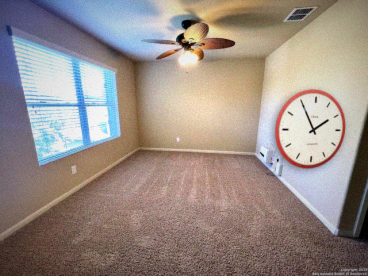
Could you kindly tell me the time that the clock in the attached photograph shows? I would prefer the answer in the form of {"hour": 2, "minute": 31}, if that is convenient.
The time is {"hour": 1, "minute": 55}
